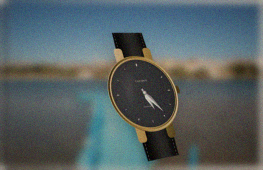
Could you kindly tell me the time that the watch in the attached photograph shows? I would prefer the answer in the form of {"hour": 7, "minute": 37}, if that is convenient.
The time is {"hour": 5, "minute": 24}
